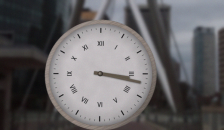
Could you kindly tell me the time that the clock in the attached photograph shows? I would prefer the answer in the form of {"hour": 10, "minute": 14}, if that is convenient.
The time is {"hour": 3, "minute": 17}
